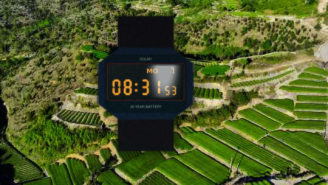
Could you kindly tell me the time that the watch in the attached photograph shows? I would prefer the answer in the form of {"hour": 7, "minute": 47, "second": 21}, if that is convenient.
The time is {"hour": 8, "minute": 31, "second": 53}
